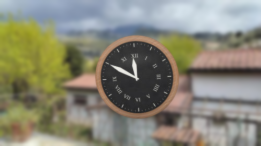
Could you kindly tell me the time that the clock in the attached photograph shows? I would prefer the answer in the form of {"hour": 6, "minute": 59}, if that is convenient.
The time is {"hour": 11, "minute": 50}
